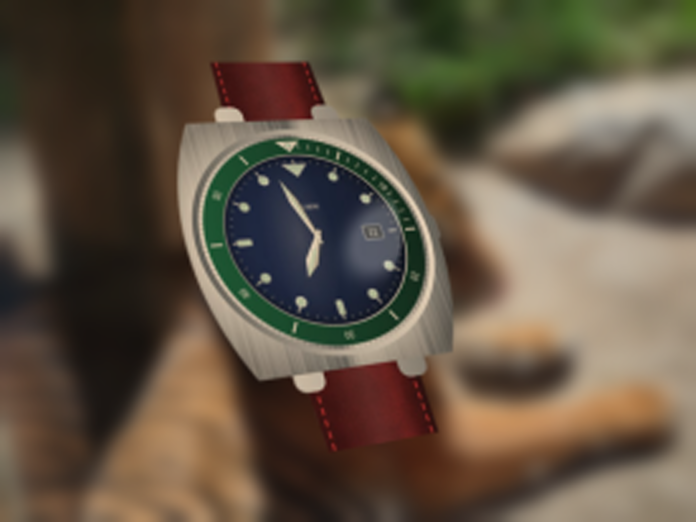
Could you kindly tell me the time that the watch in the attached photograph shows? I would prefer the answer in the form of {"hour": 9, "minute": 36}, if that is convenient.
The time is {"hour": 6, "minute": 57}
